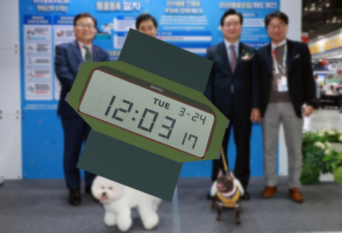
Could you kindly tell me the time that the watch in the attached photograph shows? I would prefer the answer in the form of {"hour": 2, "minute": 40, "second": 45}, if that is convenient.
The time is {"hour": 12, "minute": 3, "second": 17}
